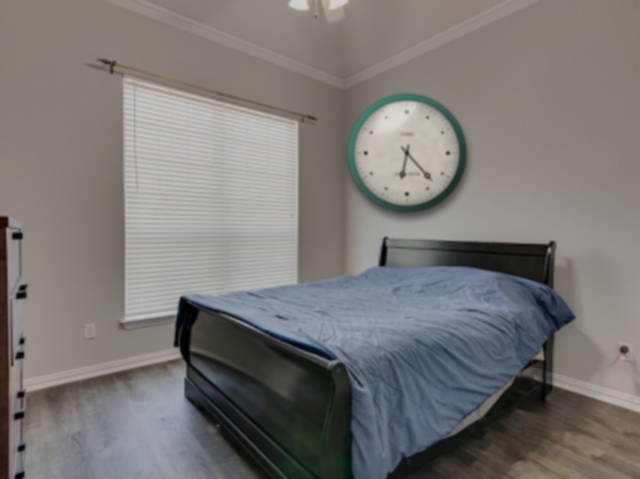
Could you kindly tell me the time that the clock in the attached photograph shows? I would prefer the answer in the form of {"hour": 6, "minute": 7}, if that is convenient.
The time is {"hour": 6, "minute": 23}
